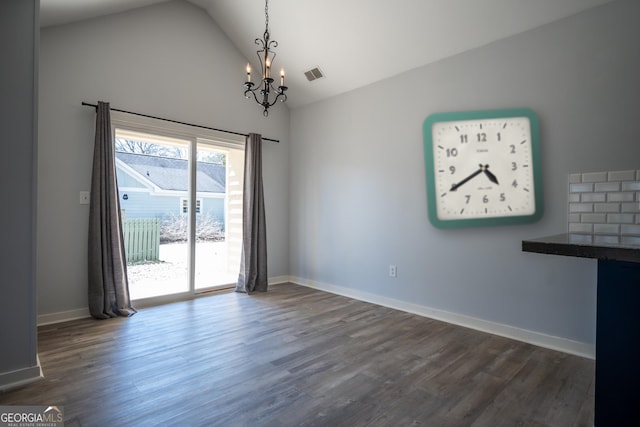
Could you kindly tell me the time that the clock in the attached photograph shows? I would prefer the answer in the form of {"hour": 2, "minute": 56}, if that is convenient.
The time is {"hour": 4, "minute": 40}
